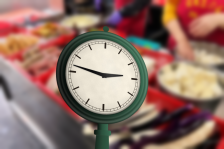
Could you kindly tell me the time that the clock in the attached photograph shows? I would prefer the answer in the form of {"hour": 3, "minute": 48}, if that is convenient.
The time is {"hour": 2, "minute": 47}
